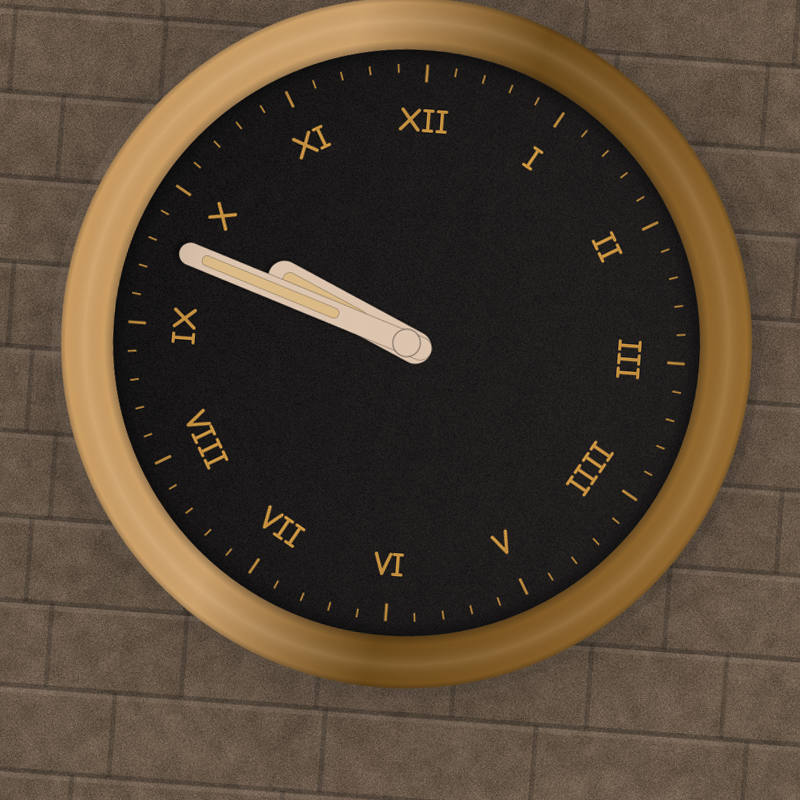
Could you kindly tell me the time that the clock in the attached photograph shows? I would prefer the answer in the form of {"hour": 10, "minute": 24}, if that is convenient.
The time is {"hour": 9, "minute": 48}
